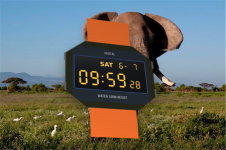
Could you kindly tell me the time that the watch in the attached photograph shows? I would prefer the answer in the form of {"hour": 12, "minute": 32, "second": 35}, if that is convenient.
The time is {"hour": 9, "minute": 59, "second": 28}
